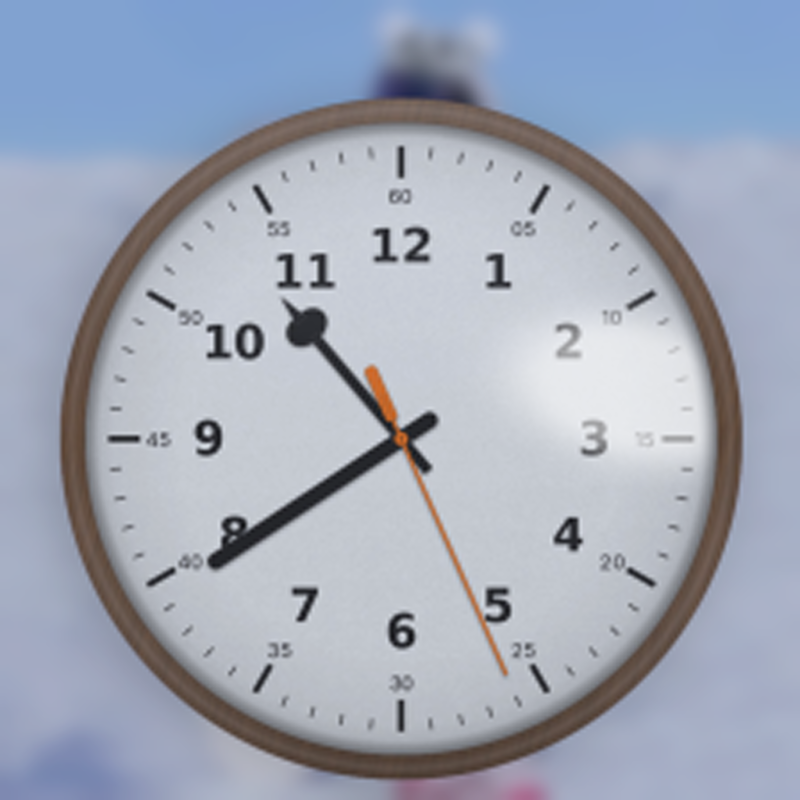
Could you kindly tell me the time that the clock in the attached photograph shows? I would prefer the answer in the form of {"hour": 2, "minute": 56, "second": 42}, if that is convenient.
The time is {"hour": 10, "minute": 39, "second": 26}
